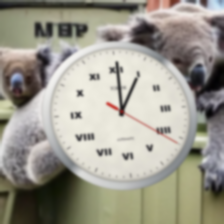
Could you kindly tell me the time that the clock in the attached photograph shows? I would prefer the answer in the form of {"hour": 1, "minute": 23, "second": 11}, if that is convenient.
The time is {"hour": 1, "minute": 0, "second": 21}
